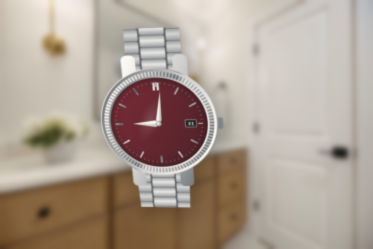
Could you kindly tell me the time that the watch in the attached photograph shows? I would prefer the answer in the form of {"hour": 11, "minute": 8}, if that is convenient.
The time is {"hour": 9, "minute": 1}
